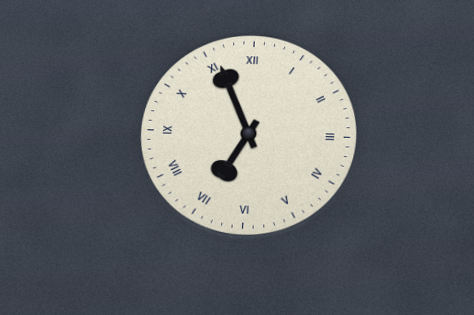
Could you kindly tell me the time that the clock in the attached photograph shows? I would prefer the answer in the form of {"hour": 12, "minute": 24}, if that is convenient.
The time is {"hour": 6, "minute": 56}
